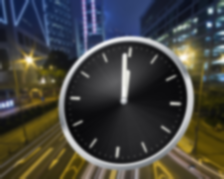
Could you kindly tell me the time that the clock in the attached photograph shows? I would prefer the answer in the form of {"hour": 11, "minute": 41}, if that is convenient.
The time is {"hour": 11, "minute": 59}
